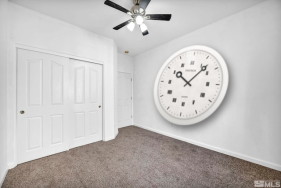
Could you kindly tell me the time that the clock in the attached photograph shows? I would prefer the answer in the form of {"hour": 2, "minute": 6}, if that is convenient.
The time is {"hour": 10, "minute": 7}
